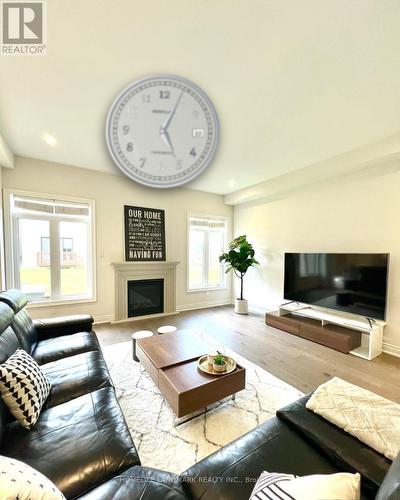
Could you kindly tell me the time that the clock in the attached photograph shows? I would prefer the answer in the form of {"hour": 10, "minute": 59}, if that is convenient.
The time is {"hour": 5, "minute": 4}
